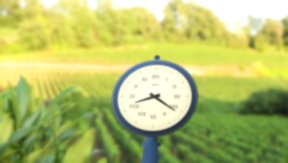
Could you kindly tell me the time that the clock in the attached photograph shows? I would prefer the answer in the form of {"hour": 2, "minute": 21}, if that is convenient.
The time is {"hour": 8, "minute": 21}
